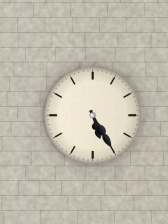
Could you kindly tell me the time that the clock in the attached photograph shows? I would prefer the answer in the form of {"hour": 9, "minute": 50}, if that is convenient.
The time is {"hour": 5, "minute": 25}
